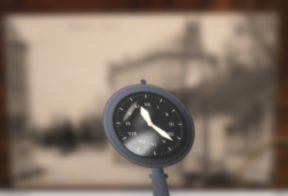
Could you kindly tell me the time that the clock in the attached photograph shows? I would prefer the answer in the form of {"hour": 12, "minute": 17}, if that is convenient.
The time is {"hour": 11, "minute": 22}
